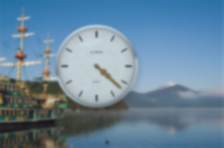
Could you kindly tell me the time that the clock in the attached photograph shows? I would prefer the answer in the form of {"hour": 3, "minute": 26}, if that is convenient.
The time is {"hour": 4, "minute": 22}
